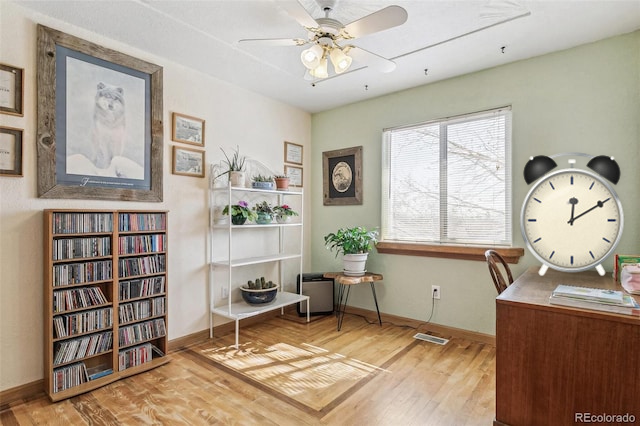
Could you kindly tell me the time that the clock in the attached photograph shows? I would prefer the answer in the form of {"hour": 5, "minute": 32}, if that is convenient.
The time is {"hour": 12, "minute": 10}
